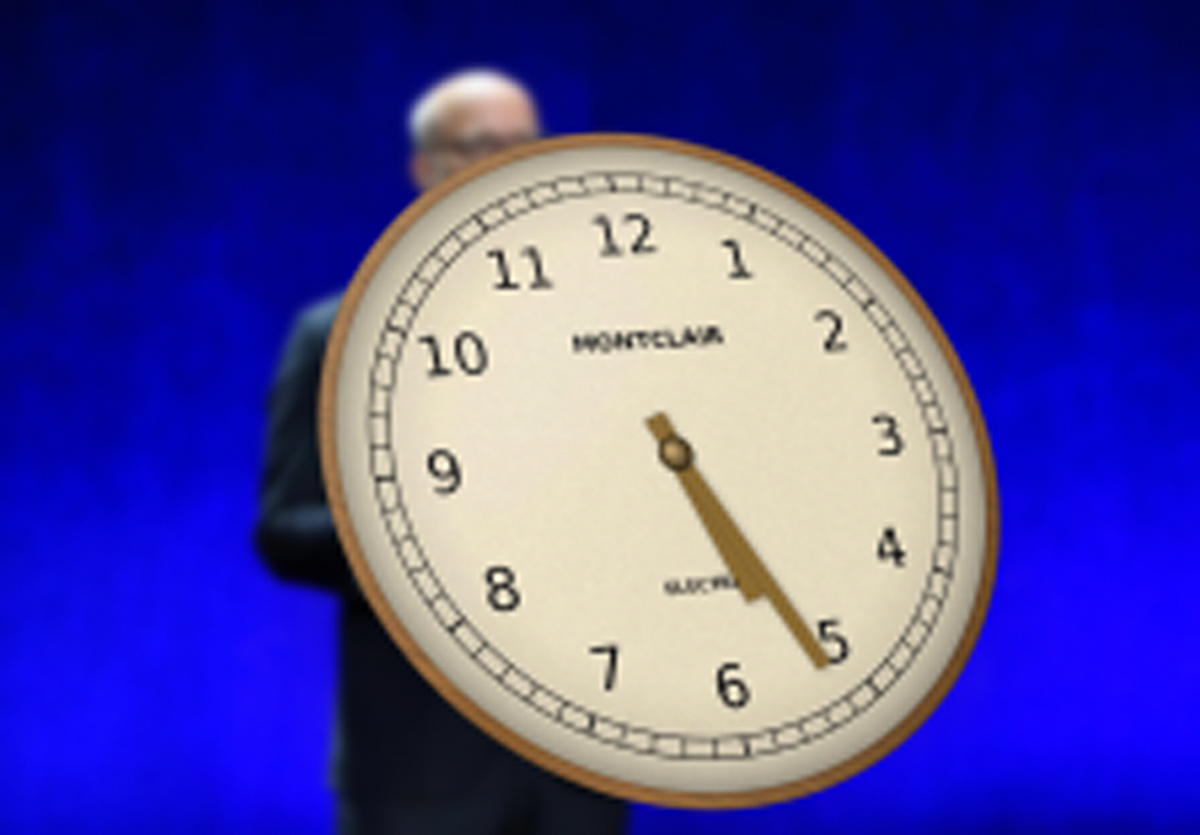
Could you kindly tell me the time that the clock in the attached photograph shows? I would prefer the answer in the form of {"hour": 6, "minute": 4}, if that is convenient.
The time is {"hour": 5, "minute": 26}
